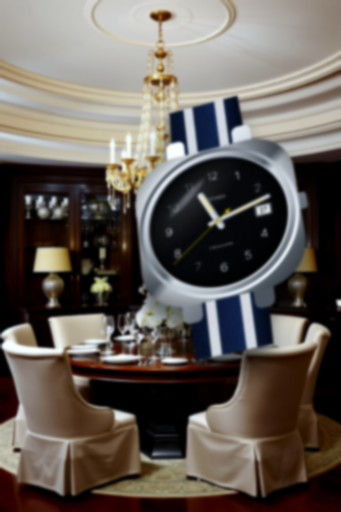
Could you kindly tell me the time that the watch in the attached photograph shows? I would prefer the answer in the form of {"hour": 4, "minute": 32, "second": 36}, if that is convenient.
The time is {"hour": 11, "minute": 12, "second": 39}
